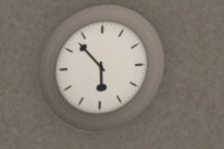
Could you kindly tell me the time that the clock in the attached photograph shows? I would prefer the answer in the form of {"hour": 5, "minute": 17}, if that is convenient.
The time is {"hour": 5, "minute": 53}
